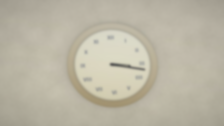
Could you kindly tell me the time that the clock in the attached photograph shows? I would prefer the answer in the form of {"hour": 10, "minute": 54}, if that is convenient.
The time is {"hour": 3, "minute": 17}
